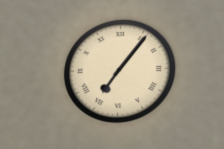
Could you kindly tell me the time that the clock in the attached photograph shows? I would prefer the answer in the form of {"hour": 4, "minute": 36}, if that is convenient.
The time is {"hour": 7, "minute": 6}
